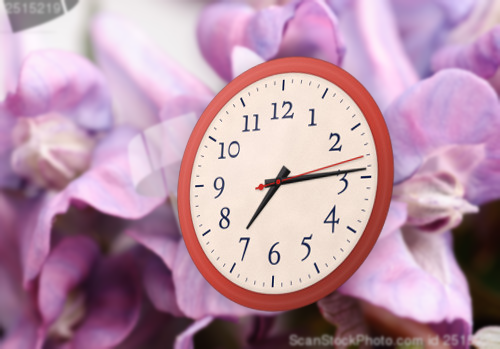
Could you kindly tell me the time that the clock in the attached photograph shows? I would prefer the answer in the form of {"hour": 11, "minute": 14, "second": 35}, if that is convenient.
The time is {"hour": 7, "minute": 14, "second": 13}
